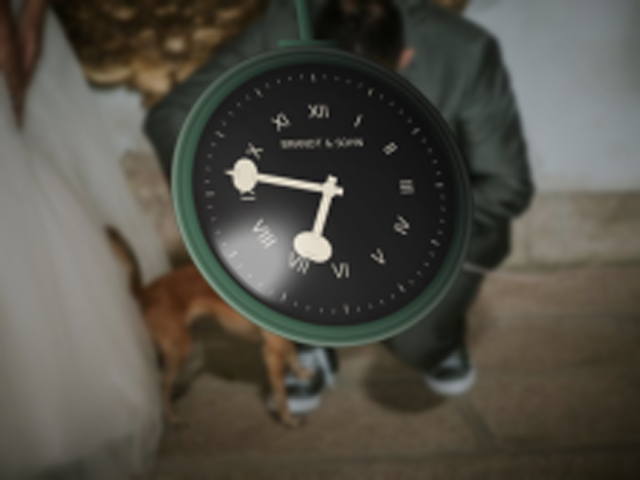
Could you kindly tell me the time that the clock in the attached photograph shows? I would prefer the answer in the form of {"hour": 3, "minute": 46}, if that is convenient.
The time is {"hour": 6, "minute": 47}
